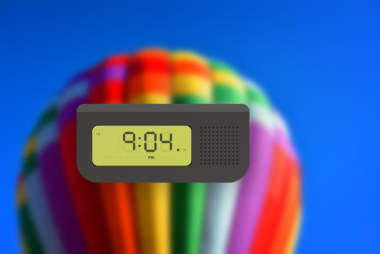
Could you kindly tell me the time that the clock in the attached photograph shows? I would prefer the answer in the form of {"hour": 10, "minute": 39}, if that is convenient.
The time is {"hour": 9, "minute": 4}
